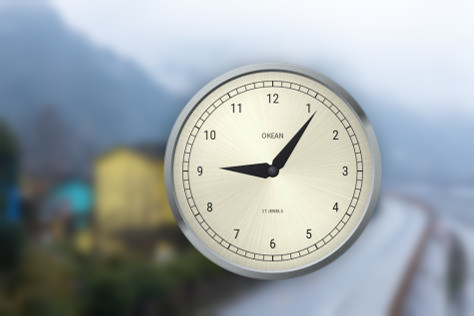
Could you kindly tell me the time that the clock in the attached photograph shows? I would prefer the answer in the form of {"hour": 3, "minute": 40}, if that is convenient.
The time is {"hour": 9, "minute": 6}
